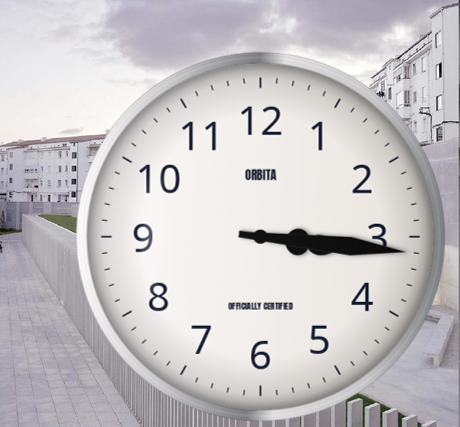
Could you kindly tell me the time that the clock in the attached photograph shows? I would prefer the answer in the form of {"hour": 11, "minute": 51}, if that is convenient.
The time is {"hour": 3, "minute": 16}
